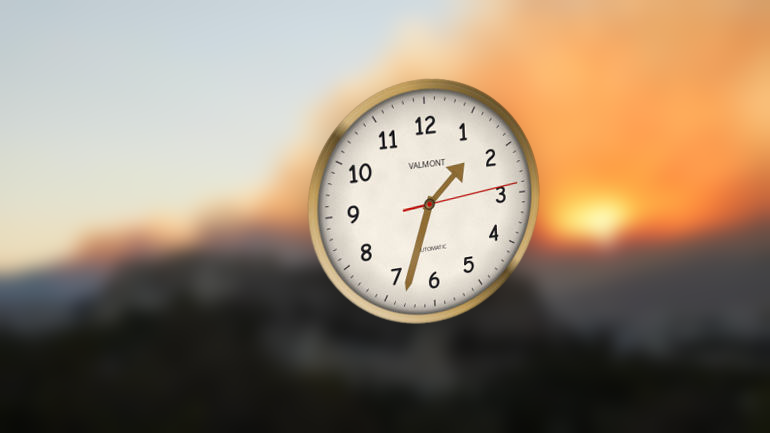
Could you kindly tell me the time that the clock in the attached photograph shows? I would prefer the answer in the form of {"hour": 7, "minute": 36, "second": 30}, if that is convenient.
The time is {"hour": 1, "minute": 33, "second": 14}
